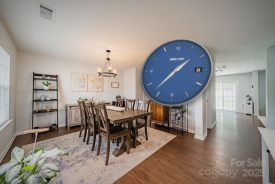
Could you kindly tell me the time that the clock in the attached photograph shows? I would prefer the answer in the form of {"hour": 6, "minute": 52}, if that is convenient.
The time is {"hour": 1, "minute": 37}
